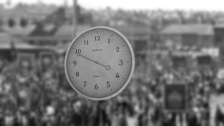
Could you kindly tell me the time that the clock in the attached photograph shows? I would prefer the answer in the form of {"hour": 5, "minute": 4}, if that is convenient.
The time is {"hour": 3, "minute": 49}
